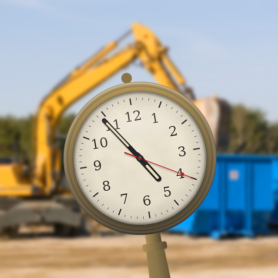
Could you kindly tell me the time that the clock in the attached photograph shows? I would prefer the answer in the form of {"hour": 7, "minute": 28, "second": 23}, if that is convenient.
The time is {"hour": 4, "minute": 54, "second": 20}
